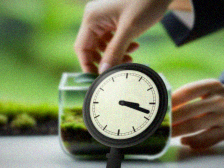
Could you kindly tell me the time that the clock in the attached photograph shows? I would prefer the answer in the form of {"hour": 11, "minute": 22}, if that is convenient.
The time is {"hour": 3, "minute": 18}
